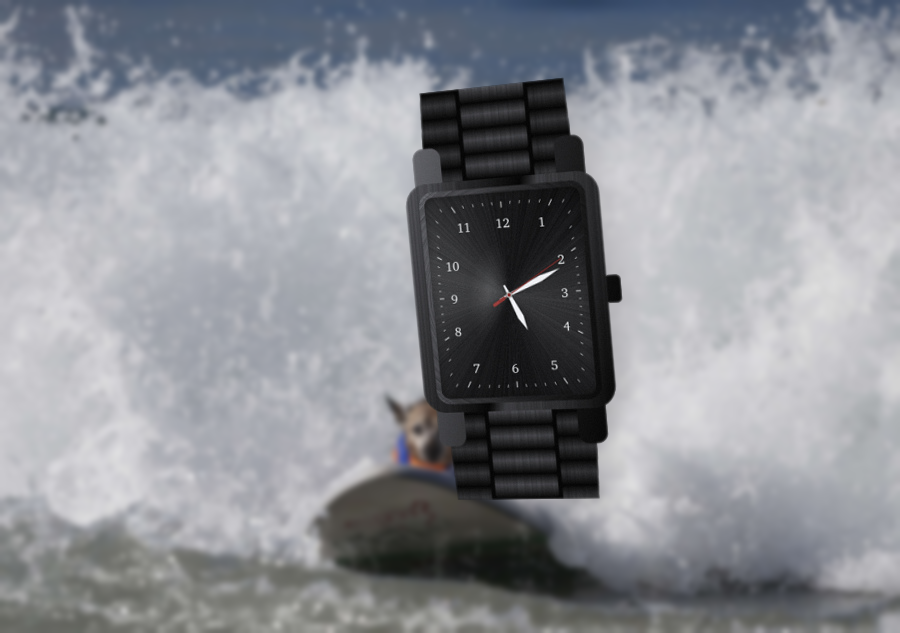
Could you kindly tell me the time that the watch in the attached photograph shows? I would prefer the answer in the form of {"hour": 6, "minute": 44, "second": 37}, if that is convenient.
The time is {"hour": 5, "minute": 11, "second": 10}
